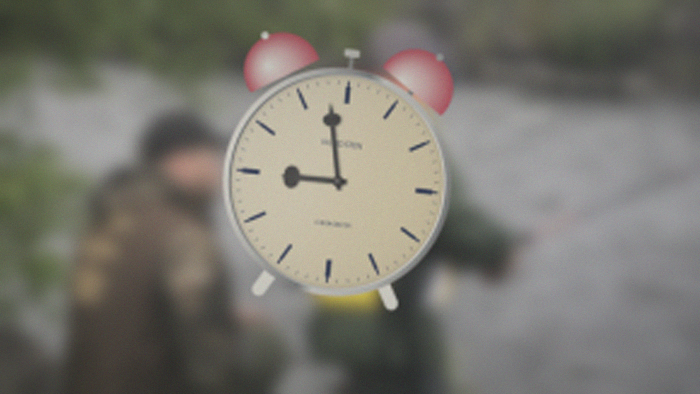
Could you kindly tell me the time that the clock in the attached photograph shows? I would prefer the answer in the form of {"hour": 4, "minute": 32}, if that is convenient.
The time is {"hour": 8, "minute": 58}
